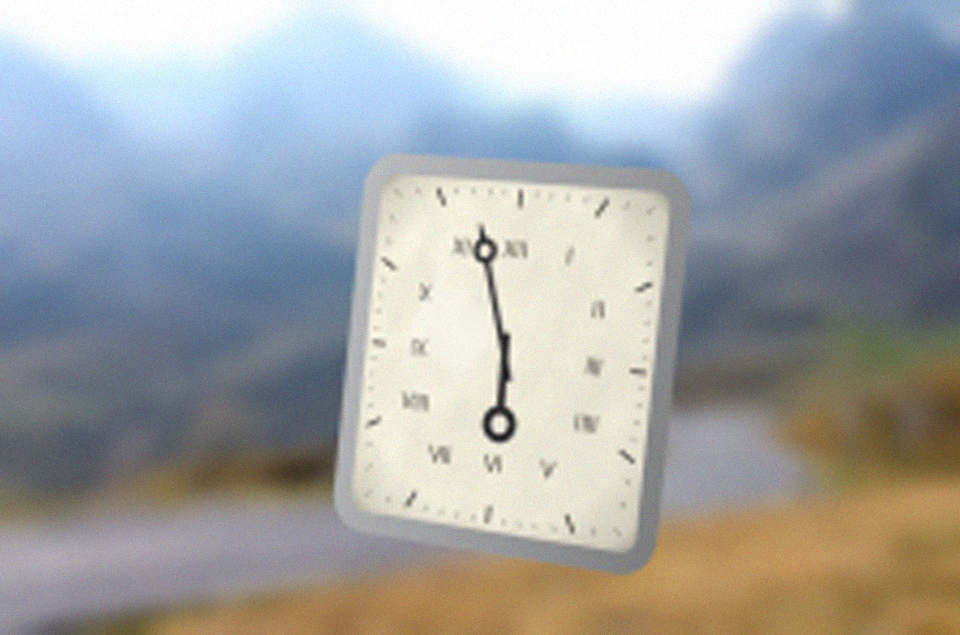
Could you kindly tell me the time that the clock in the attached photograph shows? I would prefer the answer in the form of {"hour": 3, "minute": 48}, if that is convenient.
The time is {"hour": 5, "minute": 57}
